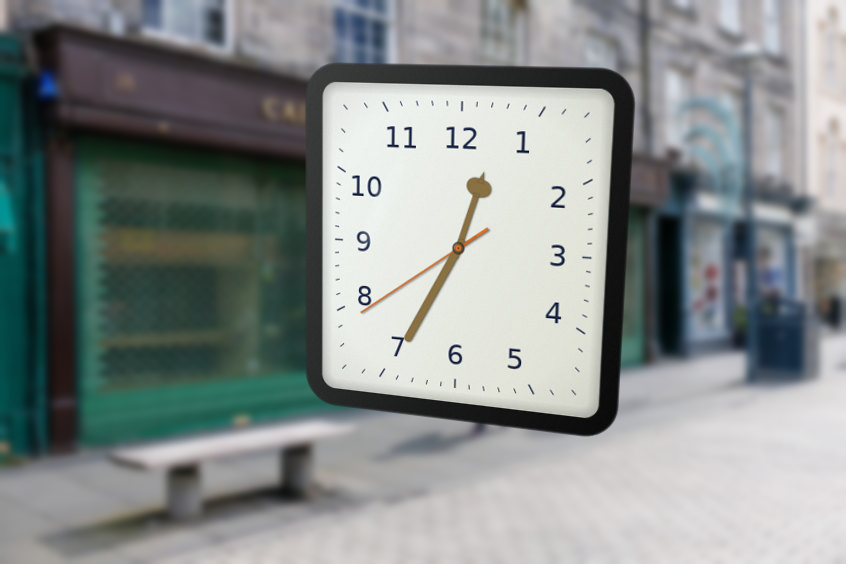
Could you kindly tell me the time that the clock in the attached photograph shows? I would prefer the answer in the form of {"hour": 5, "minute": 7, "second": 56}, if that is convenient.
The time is {"hour": 12, "minute": 34, "second": 39}
